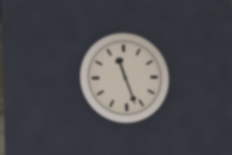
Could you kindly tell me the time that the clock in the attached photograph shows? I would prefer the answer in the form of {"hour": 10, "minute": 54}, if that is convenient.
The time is {"hour": 11, "minute": 27}
